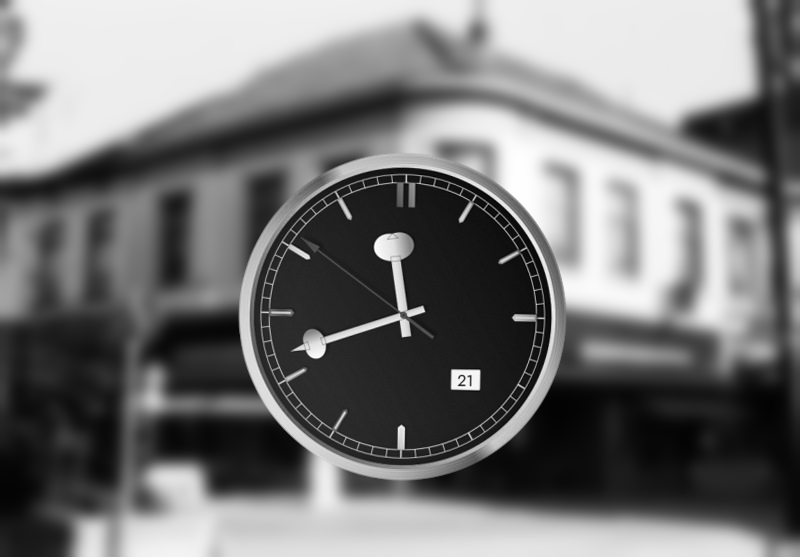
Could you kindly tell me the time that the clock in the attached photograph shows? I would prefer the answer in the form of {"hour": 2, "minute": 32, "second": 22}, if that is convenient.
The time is {"hour": 11, "minute": 41, "second": 51}
